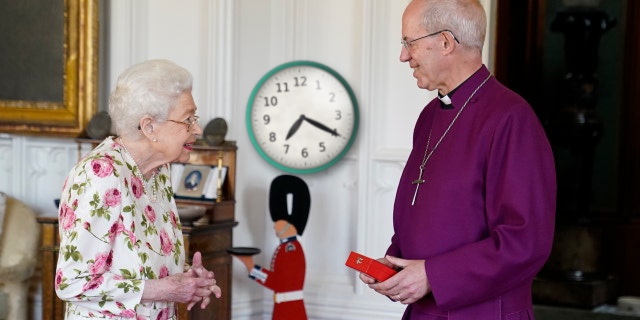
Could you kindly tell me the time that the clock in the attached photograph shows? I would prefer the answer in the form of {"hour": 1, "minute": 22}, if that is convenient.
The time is {"hour": 7, "minute": 20}
